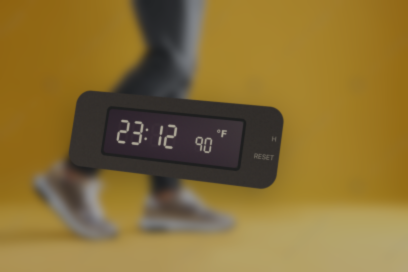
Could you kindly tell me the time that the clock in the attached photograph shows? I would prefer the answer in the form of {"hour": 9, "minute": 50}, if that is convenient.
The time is {"hour": 23, "minute": 12}
